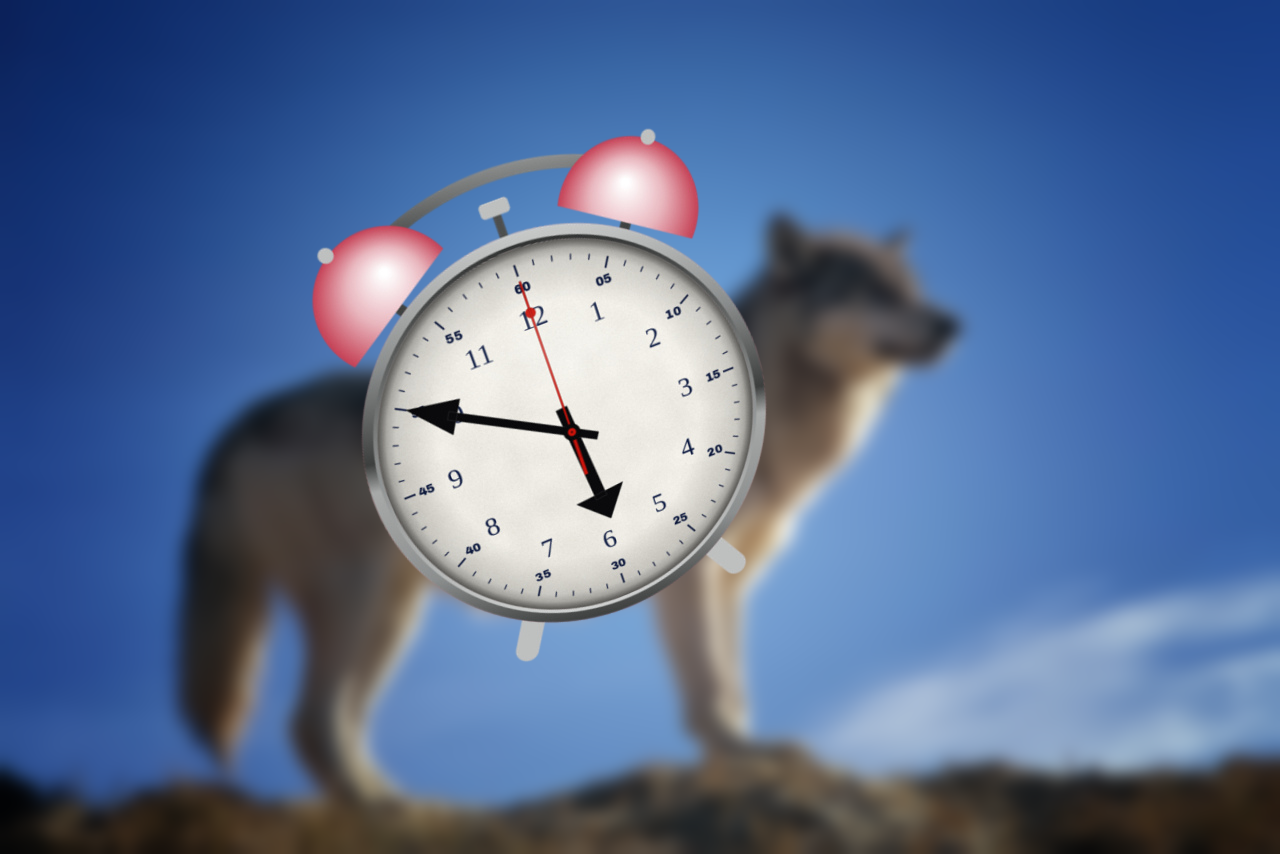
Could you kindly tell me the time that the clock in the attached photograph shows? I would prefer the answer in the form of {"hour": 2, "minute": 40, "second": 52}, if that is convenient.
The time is {"hour": 5, "minute": 50, "second": 0}
